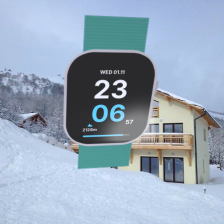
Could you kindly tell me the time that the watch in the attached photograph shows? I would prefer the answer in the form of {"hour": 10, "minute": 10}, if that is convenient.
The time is {"hour": 23, "minute": 6}
